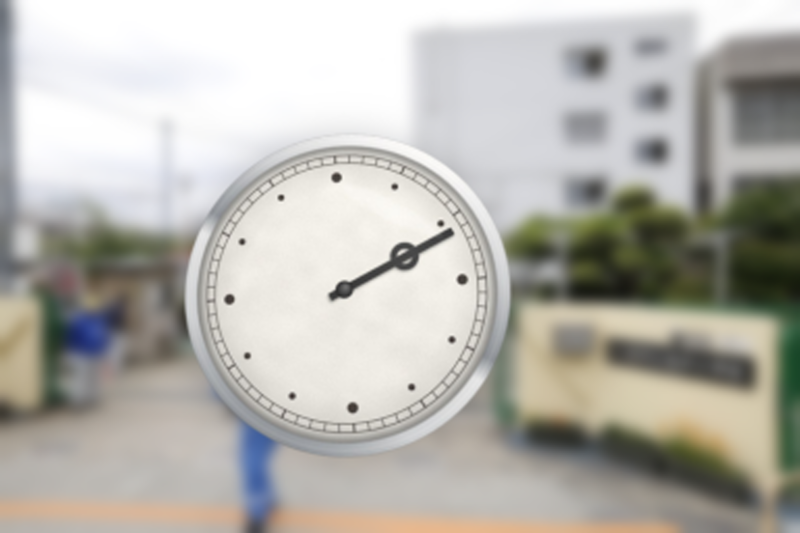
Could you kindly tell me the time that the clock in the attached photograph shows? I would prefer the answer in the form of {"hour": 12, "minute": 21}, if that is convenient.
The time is {"hour": 2, "minute": 11}
